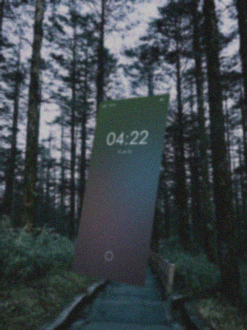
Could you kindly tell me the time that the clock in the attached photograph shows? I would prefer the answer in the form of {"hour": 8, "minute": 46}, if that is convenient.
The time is {"hour": 4, "minute": 22}
